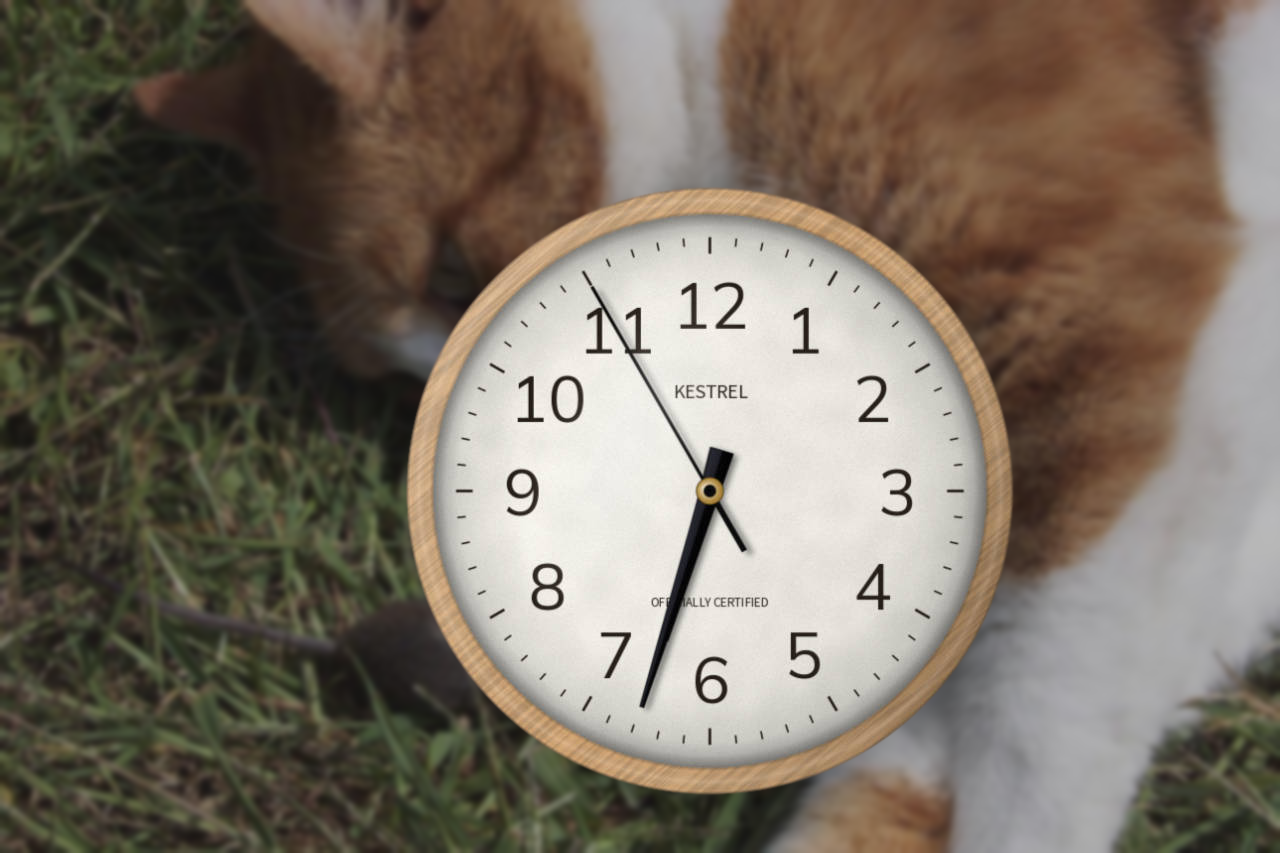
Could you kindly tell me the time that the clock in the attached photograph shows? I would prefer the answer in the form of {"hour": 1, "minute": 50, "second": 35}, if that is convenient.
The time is {"hour": 6, "minute": 32, "second": 55}
